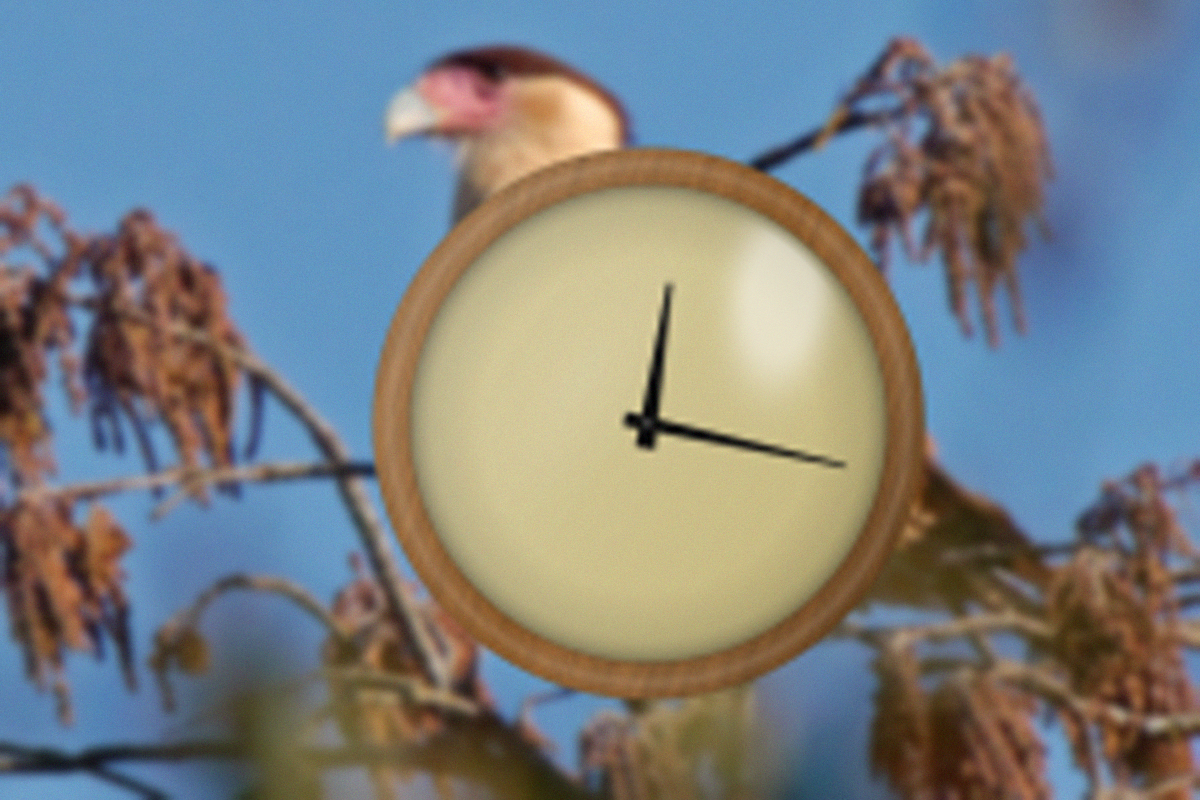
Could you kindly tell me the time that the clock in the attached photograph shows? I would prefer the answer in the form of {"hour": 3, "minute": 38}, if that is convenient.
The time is {"hour": 12, "minute": 17}
